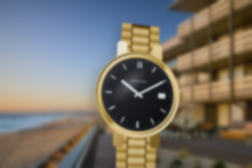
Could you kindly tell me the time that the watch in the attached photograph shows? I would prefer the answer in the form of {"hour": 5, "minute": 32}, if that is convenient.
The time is {"hour": 10, "minute": 10}
